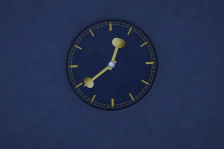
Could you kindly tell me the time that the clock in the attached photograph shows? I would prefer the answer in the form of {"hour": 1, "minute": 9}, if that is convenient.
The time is {"hour": 12, "minute": 39}
